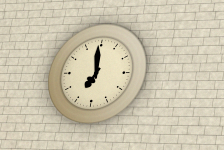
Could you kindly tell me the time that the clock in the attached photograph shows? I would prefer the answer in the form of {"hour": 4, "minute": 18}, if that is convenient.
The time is {"hour": 6, "minute": 59}
